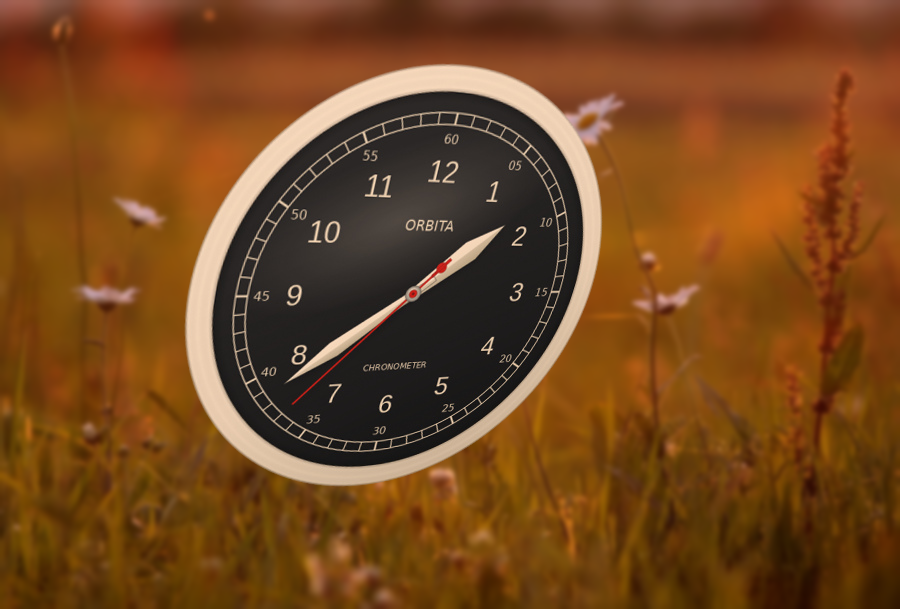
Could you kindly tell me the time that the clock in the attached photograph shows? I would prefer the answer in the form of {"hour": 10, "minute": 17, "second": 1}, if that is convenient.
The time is {"hour": 1, "minute": 38, "second": 37}
